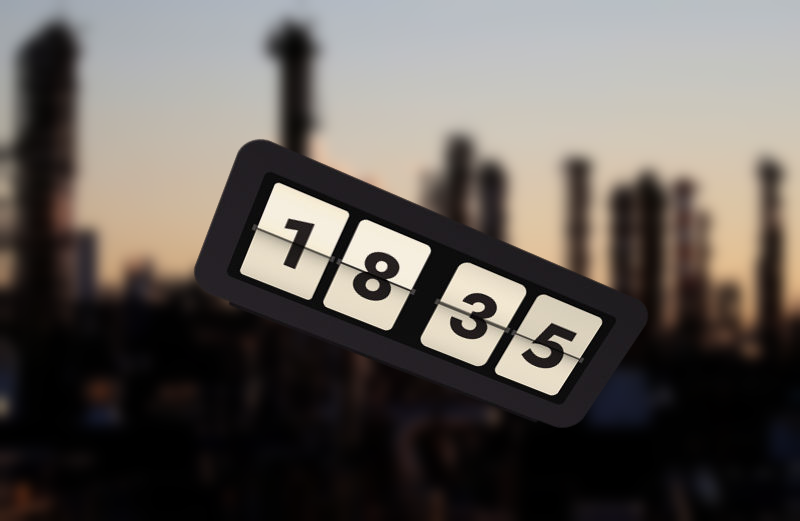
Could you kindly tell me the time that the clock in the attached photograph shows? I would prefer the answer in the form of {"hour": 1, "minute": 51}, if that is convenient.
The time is {"hour": 18, "minute": 35}
